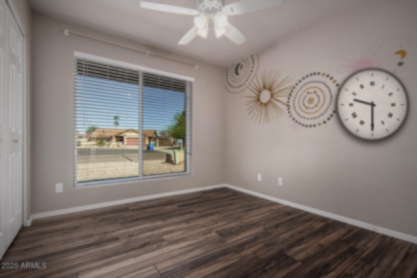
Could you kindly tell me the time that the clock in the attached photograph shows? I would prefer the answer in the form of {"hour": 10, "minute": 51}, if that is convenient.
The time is {"hour": 9, "minute": 30}
